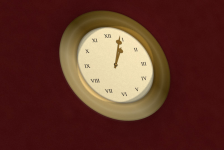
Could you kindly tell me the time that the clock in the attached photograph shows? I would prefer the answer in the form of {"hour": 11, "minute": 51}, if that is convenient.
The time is {"hour": 1, "minute": 4}
